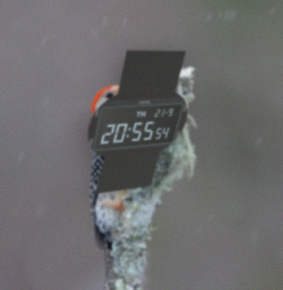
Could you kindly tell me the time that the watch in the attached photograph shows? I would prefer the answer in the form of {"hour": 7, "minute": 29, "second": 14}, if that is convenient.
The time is {"hour": 20, "minute": 55, "second": 54}
